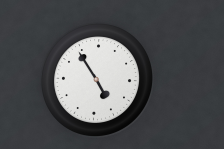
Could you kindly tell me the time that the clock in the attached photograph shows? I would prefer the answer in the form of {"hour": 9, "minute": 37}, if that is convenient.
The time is {"hour": 4, "minute": 54}
